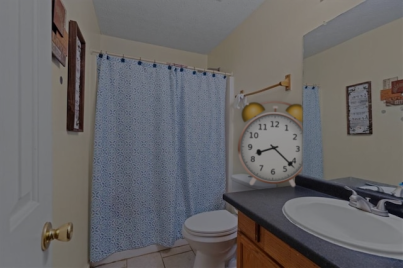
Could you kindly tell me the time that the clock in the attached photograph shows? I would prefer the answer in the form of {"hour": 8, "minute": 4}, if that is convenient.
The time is {"hour": 8, "minute": 22}
